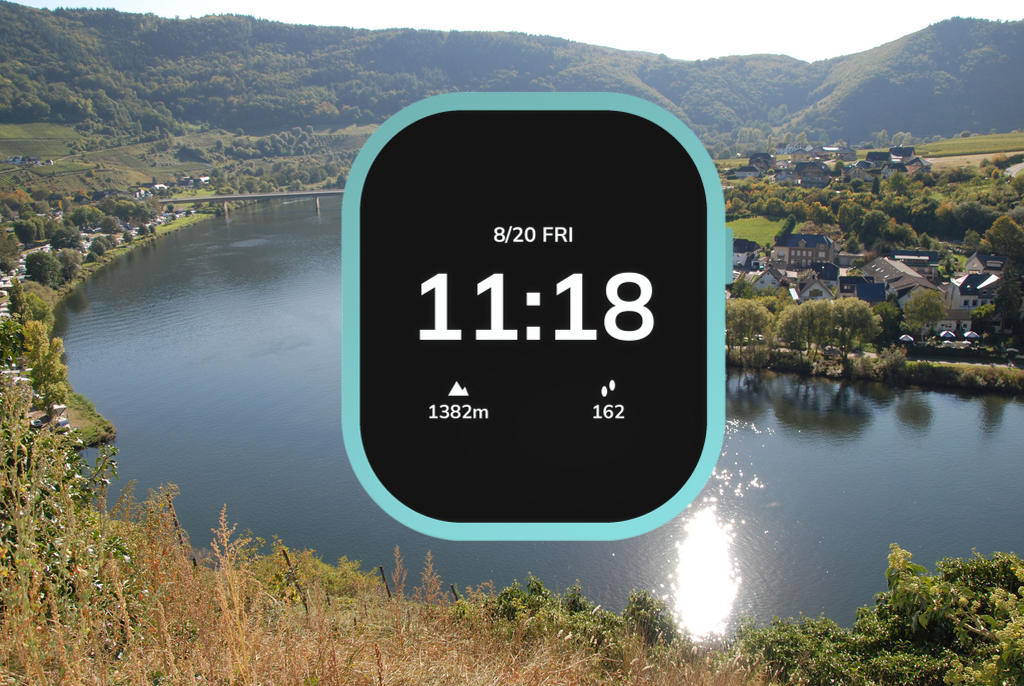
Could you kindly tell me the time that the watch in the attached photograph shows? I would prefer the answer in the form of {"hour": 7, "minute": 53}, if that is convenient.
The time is {"hour": 11, "minute": 18}
